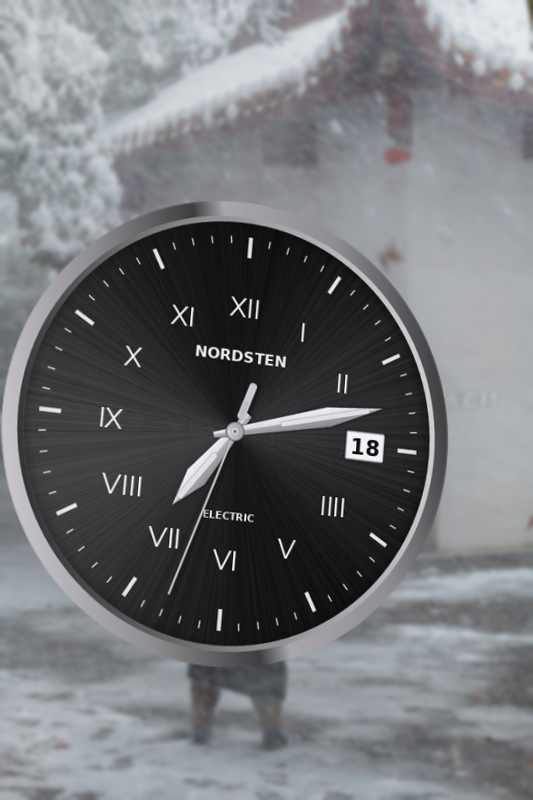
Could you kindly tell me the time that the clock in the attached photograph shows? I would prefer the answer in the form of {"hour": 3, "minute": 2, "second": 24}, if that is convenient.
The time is {"hour": 7, "minute": 12, "second": 33}
